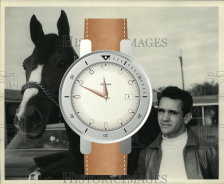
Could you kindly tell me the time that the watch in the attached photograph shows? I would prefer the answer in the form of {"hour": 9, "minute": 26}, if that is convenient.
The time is {"hour": 11, "minute": 49}
